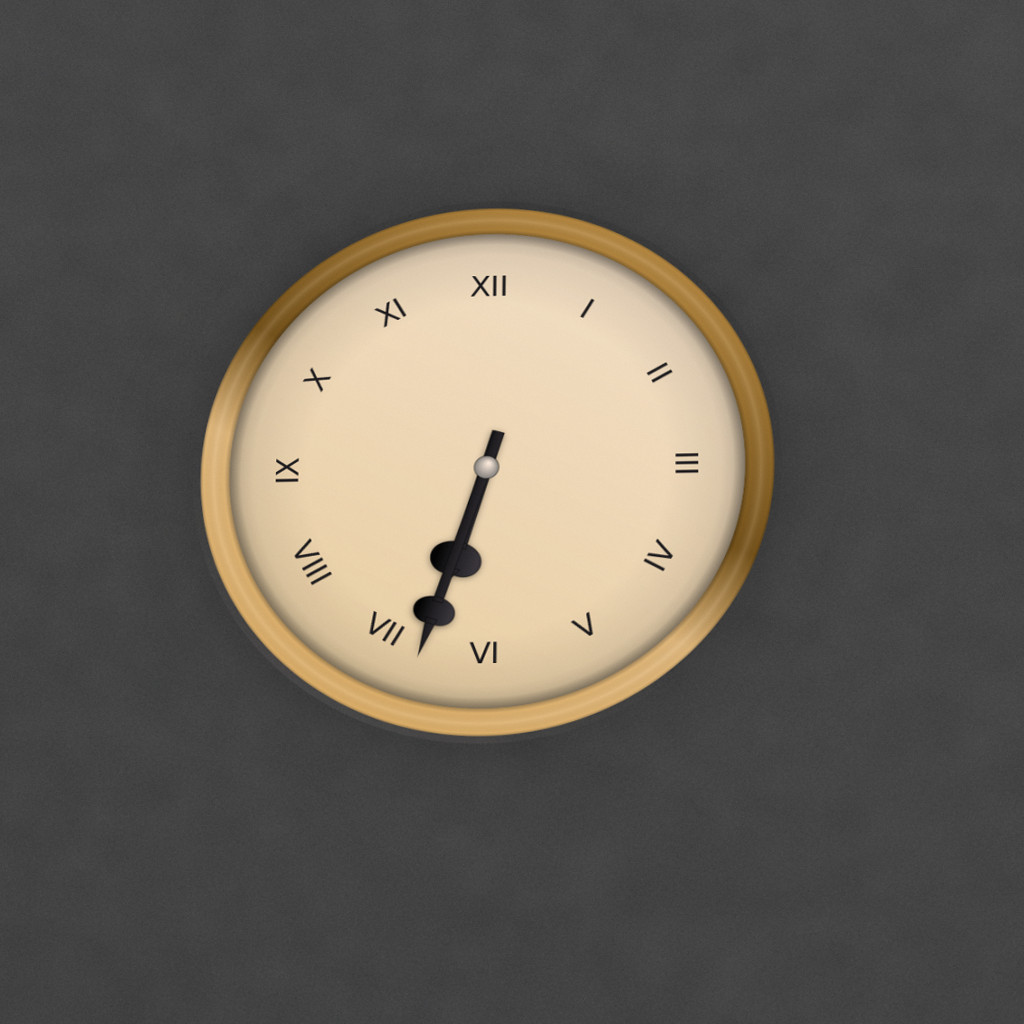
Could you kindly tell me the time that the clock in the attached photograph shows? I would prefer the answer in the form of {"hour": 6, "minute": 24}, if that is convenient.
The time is {"hour": 6, "minute": 33}
